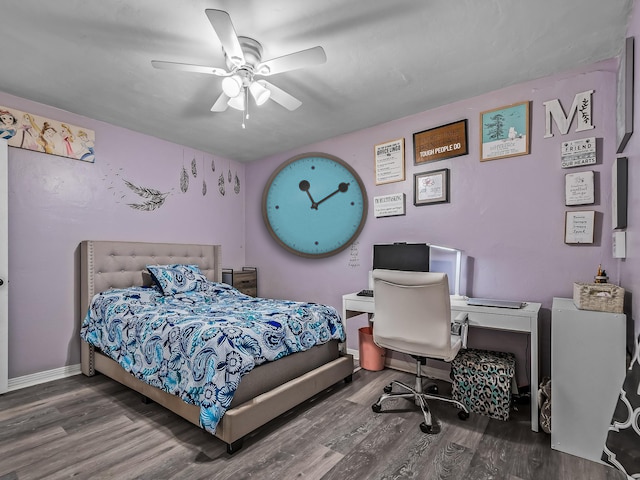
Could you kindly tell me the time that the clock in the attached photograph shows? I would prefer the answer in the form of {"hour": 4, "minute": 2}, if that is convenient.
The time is {"hour": 11, "minute": 10}
